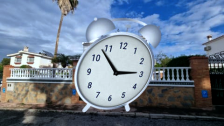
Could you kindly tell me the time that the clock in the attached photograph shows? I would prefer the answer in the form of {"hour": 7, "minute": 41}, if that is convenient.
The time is {"hour": 2, "minute": 53}
